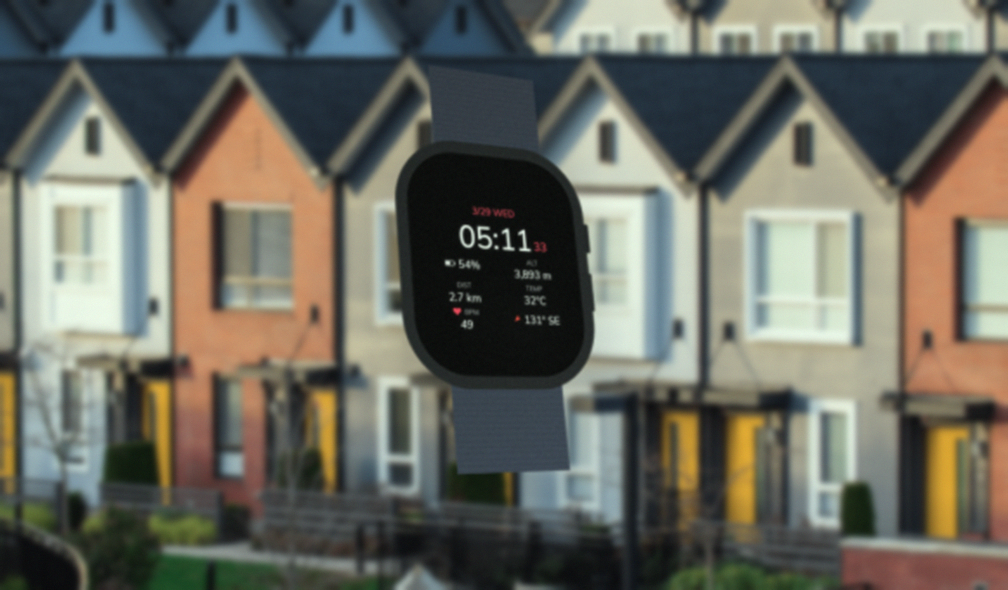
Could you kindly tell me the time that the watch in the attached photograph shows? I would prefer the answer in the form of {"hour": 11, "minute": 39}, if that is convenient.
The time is {"hour": 5, "minute": 11}
